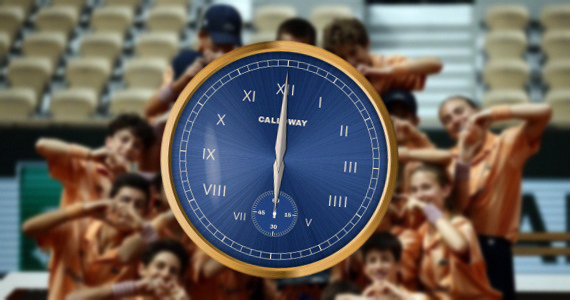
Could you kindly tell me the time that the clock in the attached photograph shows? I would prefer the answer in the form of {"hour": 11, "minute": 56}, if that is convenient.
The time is {"hour": 6, "minute": 0}
